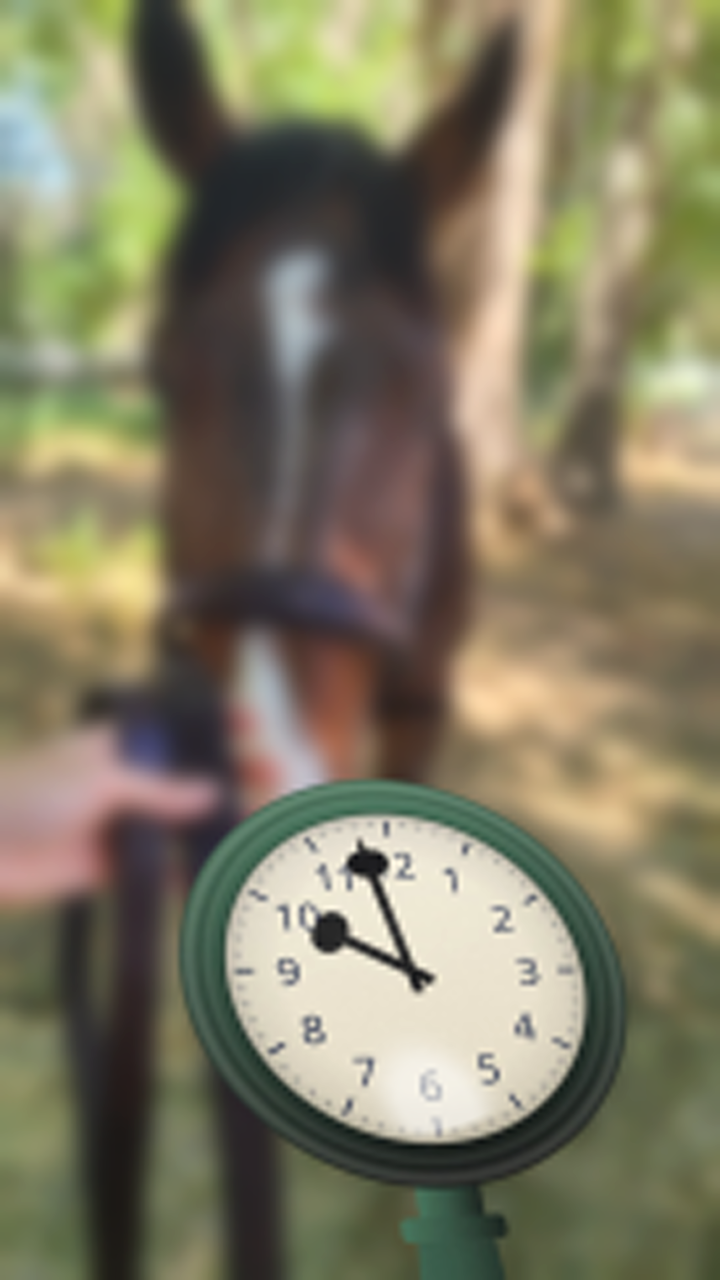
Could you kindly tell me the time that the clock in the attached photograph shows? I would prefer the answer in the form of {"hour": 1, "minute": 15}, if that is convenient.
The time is {"hour": 9, "minute": 58}
